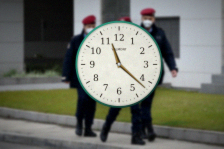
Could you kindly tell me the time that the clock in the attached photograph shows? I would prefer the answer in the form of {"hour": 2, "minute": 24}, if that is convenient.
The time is {"hour": 11, "minute": 22}
